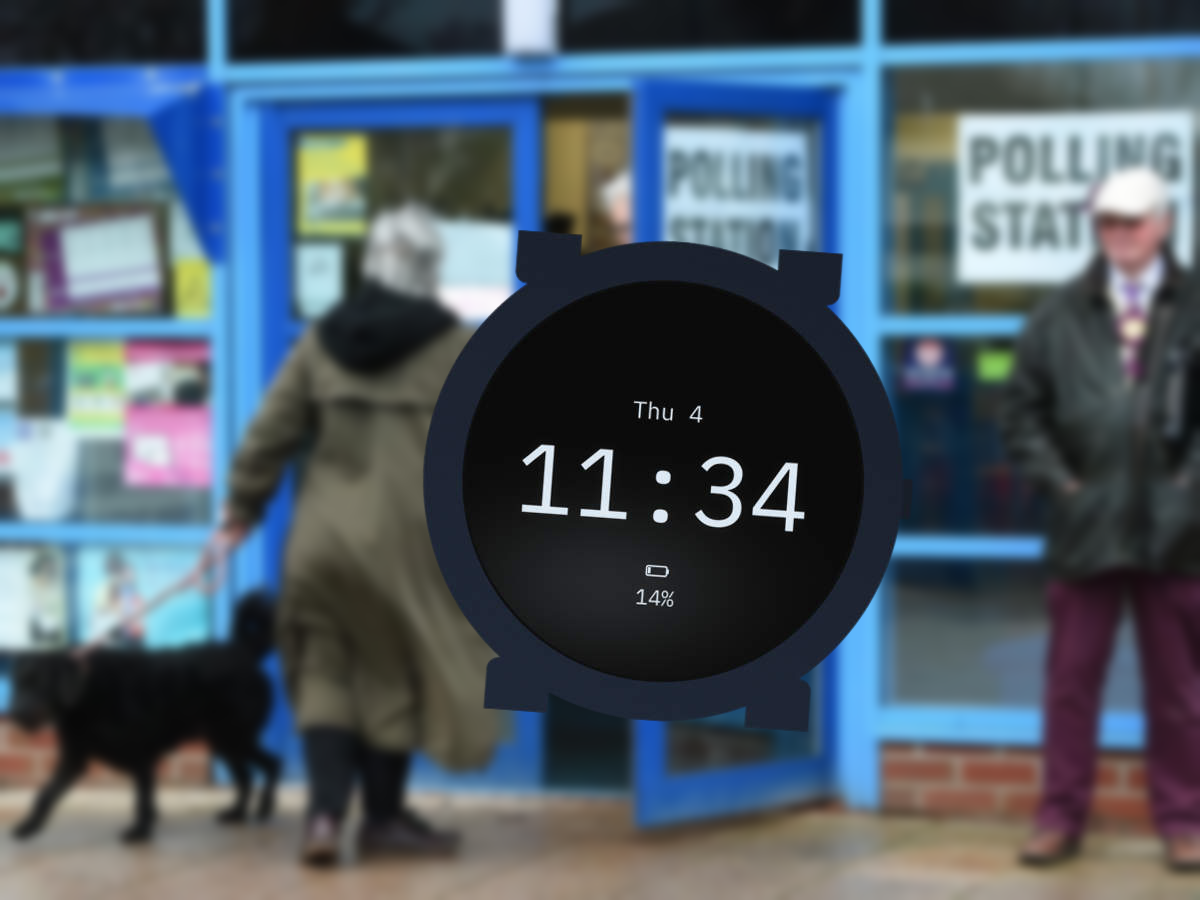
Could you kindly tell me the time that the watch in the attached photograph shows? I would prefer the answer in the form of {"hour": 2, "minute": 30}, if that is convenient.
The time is {"hour": 11, "minute": 34}
